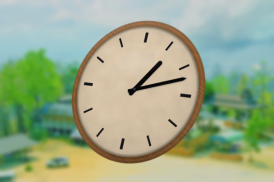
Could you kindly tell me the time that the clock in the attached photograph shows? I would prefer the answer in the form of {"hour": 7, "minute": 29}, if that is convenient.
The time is {"hour": 1, "minute": 12}
